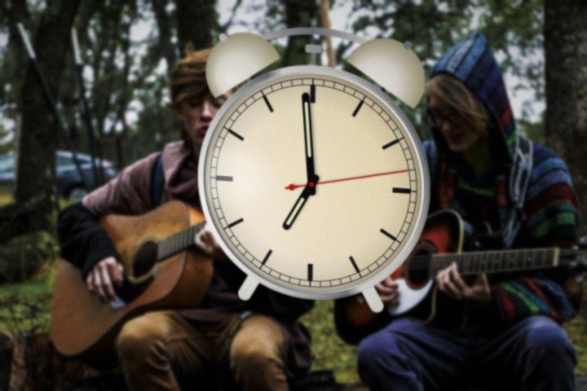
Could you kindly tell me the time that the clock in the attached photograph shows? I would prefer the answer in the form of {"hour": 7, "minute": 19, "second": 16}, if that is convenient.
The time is {"hour": 6, "minute": 59, "second": 13}
